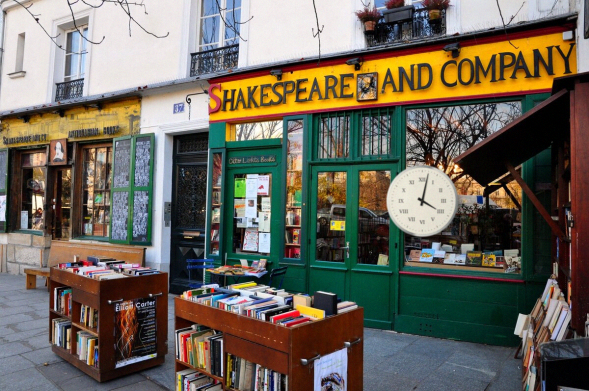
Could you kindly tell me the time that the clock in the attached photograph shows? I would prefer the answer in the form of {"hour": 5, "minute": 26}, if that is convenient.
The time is {"hour": 4, "minute": 2}
